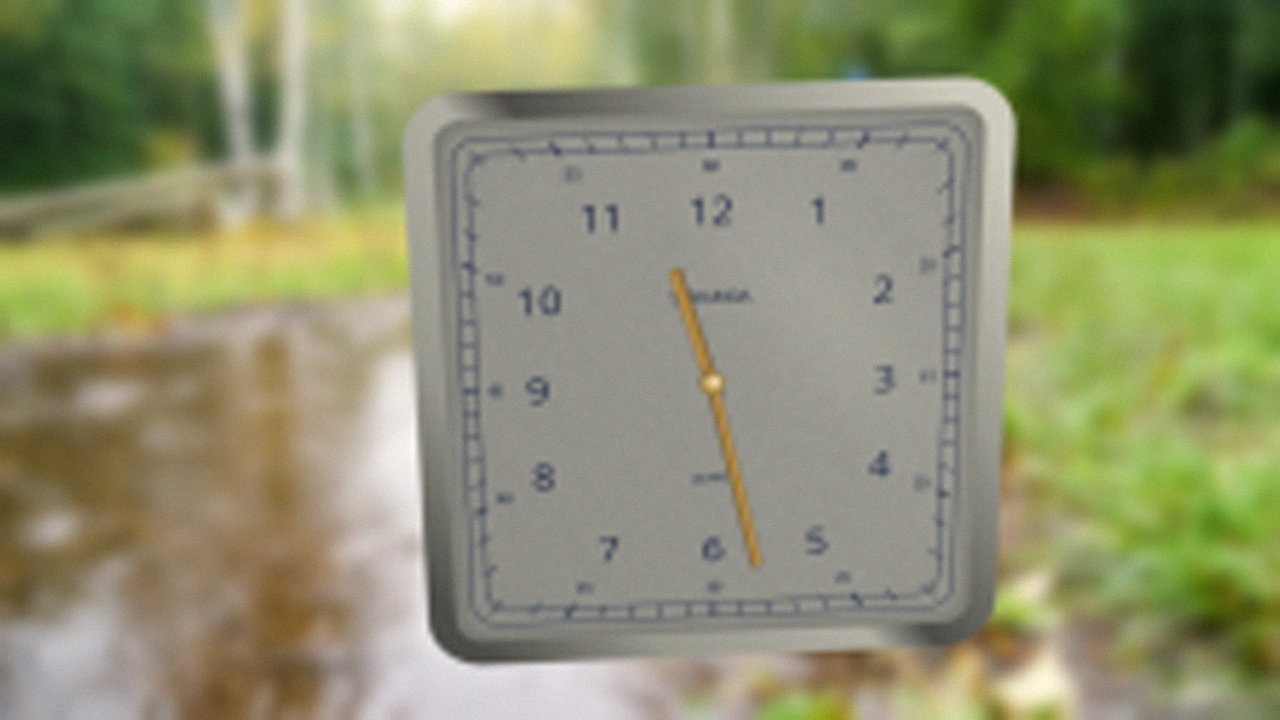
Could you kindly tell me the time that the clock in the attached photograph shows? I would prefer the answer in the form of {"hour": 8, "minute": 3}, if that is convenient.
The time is {"hour": 11, "minute": 28}
